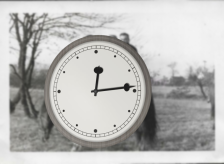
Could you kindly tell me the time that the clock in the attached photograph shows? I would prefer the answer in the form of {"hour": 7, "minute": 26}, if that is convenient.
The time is {"hour": 12, "minute": 14}
